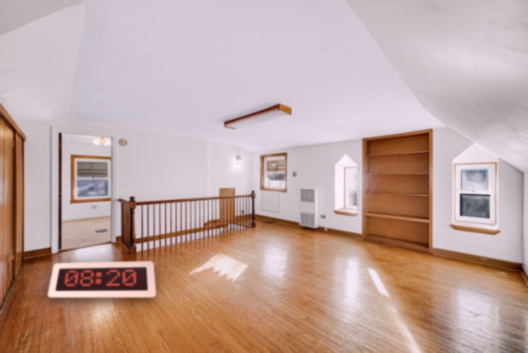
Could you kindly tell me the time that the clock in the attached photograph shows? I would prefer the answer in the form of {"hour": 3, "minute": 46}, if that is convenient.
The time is {"hour": 8, "minute": 20}
